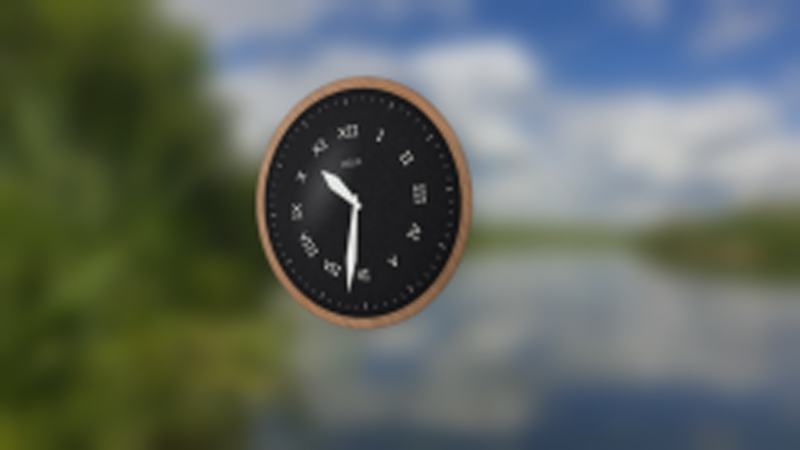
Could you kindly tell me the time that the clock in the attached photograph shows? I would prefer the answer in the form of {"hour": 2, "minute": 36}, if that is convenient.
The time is {"hour": 10, "minute": 32}
